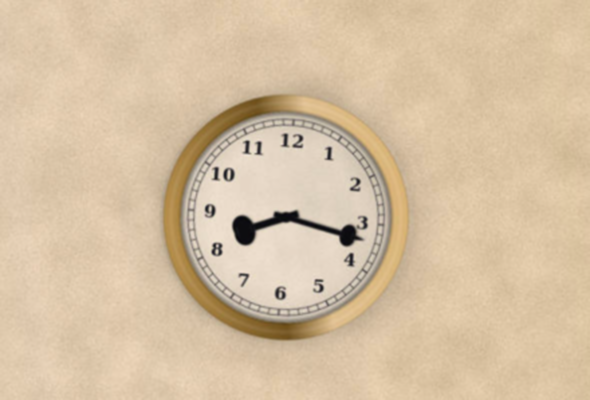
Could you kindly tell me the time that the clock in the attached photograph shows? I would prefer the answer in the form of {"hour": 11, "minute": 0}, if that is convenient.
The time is {"hour": 8, "minute": 17}
